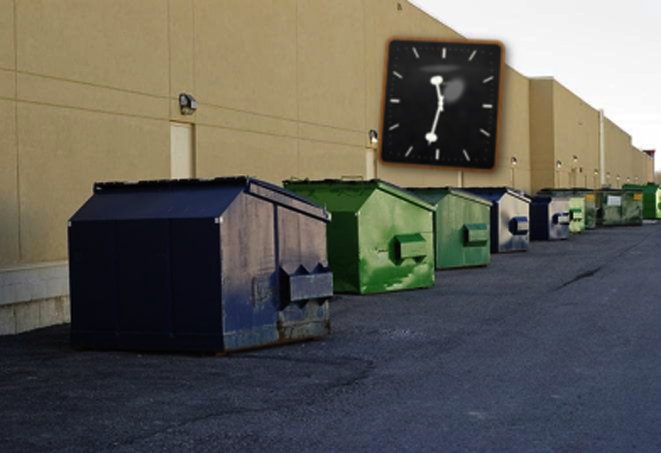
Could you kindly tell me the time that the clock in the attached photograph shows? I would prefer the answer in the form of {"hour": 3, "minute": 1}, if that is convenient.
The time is {"hour": 11, "minute": 32}
